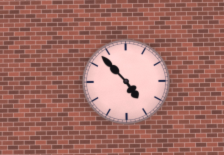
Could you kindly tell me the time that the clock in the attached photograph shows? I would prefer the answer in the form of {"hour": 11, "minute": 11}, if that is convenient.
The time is {"hour": 4, "minute": 53}
